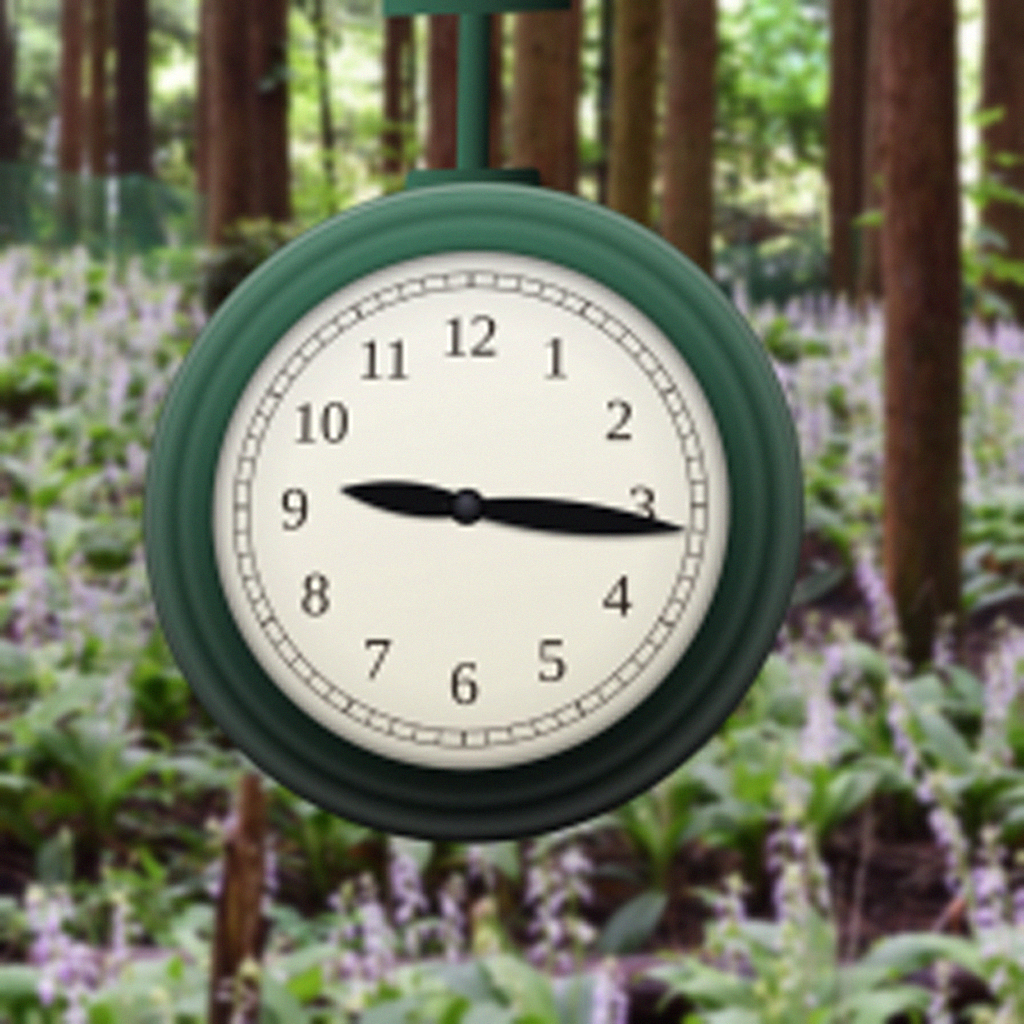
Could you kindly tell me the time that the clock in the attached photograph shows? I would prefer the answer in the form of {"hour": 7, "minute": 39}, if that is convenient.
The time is {"hour": 9, "minute": 16}
